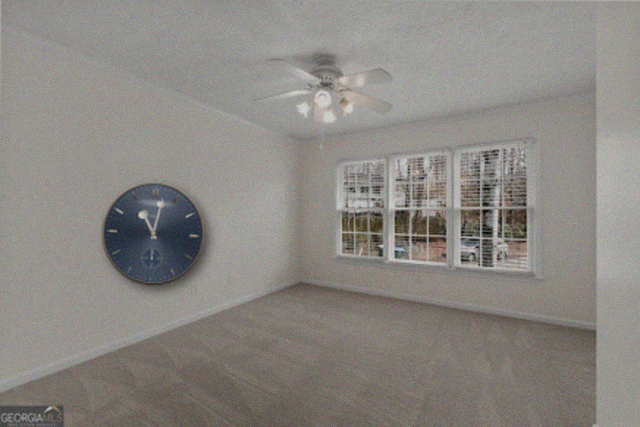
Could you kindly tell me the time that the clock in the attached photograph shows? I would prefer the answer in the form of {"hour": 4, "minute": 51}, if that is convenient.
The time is {"hour": 11, "minute": 2}
